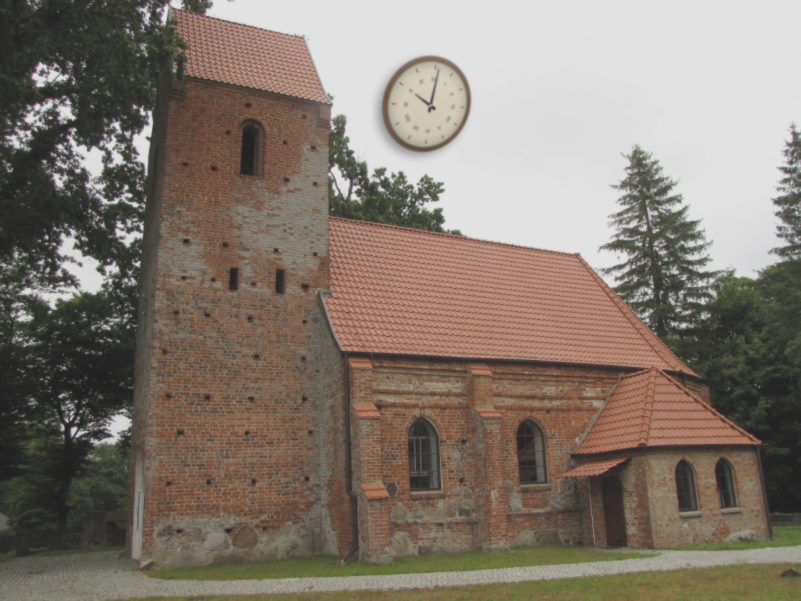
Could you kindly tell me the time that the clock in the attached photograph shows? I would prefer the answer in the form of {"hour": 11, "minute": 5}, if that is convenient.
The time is {"hour": 10, "minute": 1}
